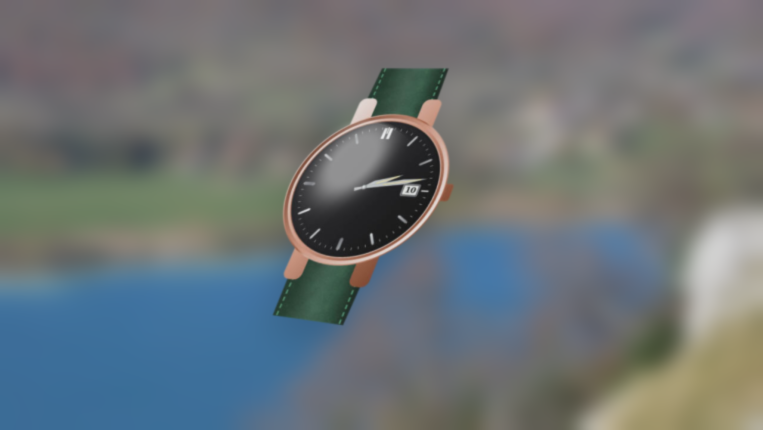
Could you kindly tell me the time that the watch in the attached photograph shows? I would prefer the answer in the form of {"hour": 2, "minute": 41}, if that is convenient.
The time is {"hour": 2, "minute": 13}
